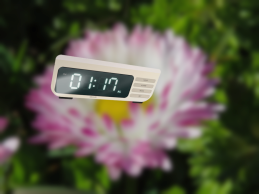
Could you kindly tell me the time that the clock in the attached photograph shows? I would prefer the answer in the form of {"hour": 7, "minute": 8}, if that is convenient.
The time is {"hour": 1, "minute": 17}
